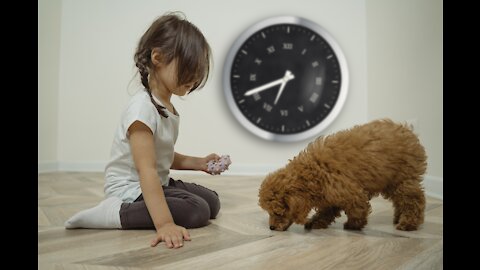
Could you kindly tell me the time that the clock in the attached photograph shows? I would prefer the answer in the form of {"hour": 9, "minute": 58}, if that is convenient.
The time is {"hour": 6, "minute": 41}
